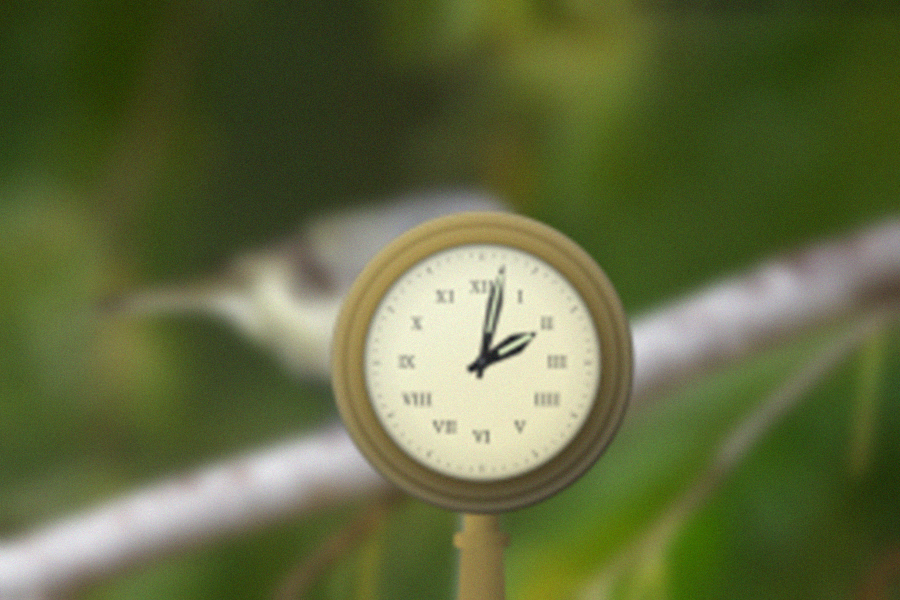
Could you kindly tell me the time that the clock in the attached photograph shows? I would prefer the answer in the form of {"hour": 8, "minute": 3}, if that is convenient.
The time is {"hour": 2, "minute": 2}
